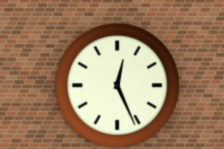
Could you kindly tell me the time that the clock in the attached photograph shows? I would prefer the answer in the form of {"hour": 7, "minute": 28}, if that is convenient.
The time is {"hour": 12, "minute": 26}
